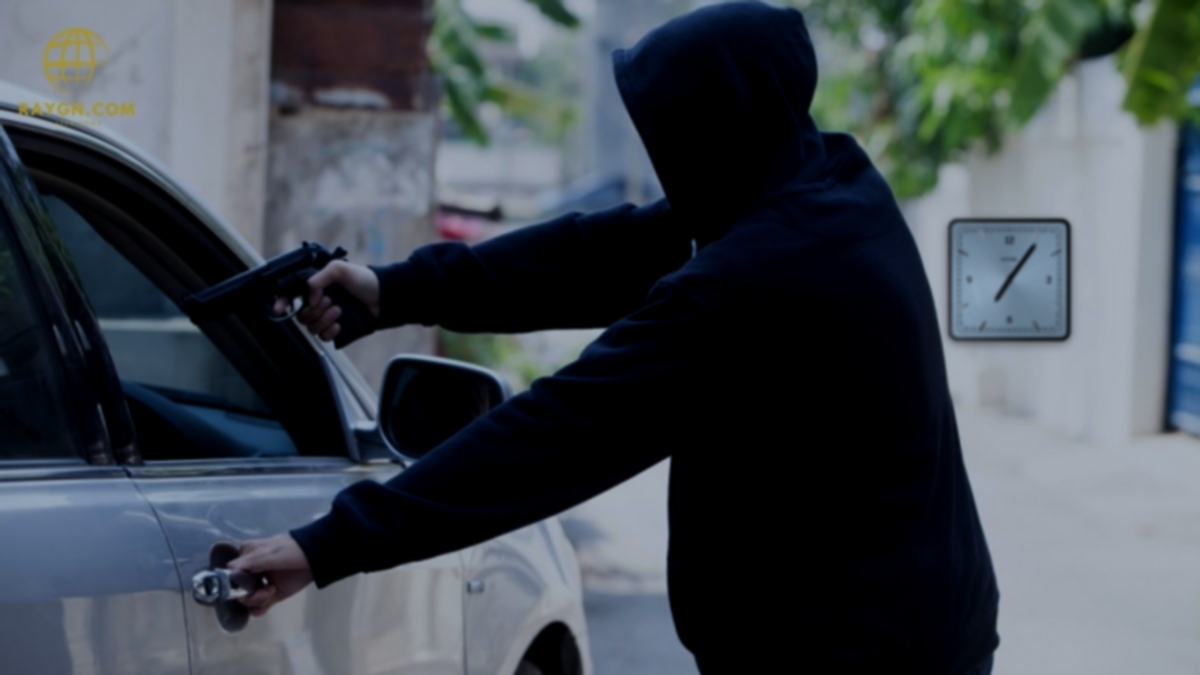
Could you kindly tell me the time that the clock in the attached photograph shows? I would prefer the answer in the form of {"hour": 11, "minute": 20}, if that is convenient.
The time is {"hour": 7, "minute": 6}
